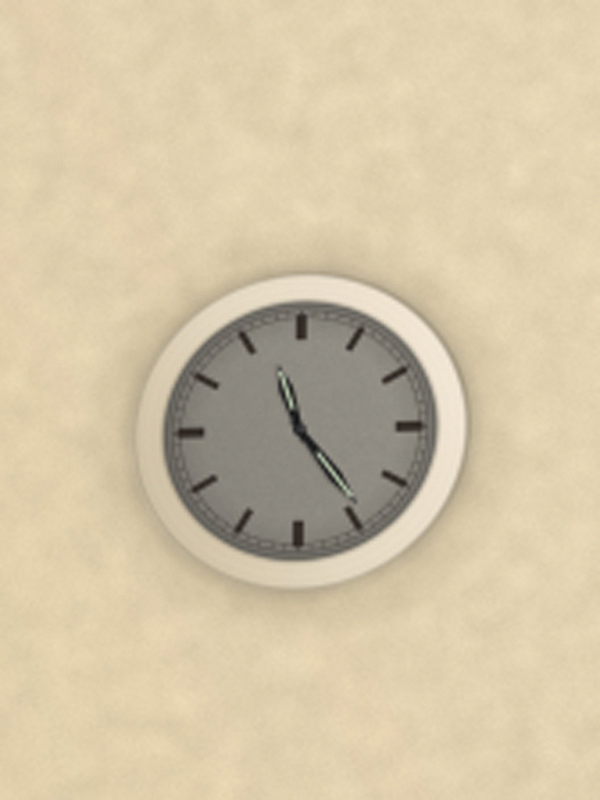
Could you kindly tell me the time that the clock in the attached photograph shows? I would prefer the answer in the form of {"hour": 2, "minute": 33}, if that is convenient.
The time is {"hour": 11, "minute": 24}
